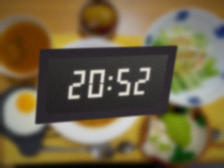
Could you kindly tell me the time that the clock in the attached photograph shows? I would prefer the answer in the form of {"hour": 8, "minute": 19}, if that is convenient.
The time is {"hour": 20, "minute": 52}
